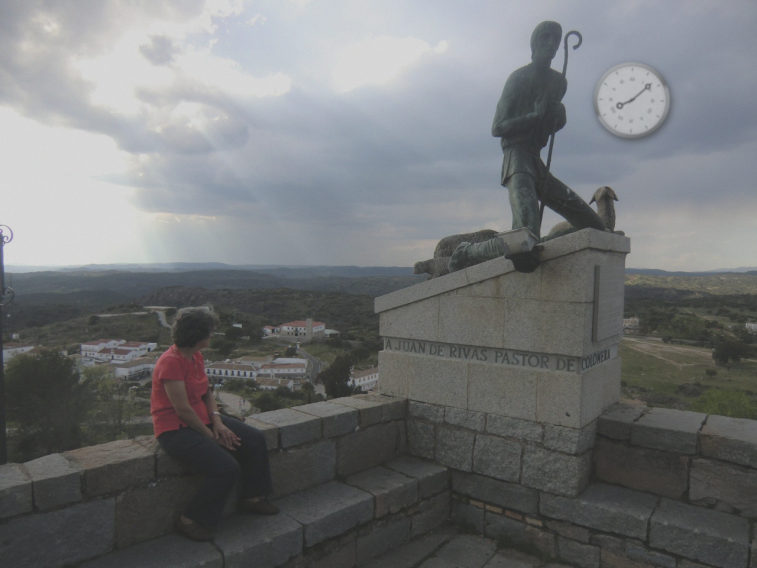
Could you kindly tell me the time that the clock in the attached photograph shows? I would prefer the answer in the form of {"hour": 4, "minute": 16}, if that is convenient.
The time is {"hour": 8, "minute": 8}
